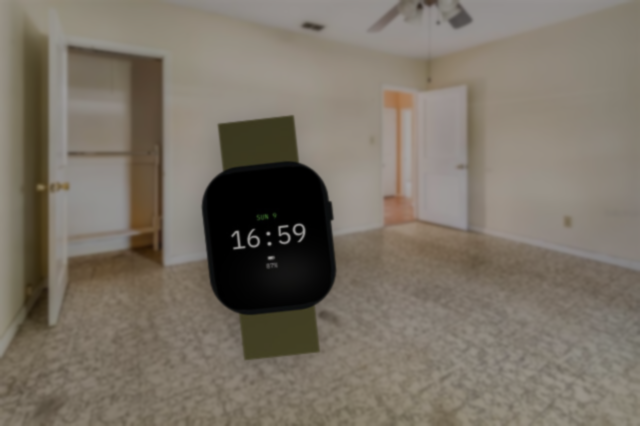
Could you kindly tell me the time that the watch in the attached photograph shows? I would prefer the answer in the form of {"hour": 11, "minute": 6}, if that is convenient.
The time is {"hour": 16, "minute": 59}
